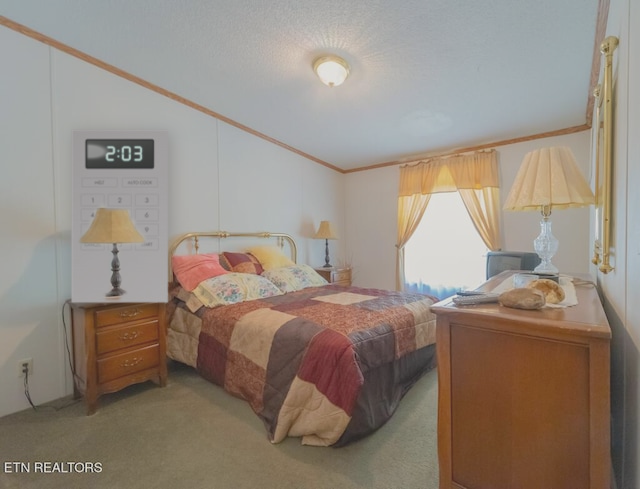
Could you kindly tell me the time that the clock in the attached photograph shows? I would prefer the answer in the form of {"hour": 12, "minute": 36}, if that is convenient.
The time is {"hour": 2, "minute": 3}
